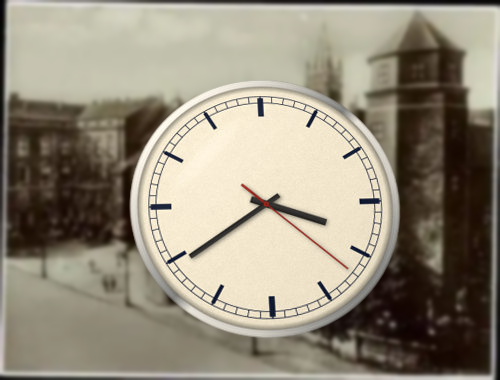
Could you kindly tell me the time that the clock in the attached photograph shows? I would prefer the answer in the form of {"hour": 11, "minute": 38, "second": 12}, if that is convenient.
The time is {"hour": 3, "minute": 39, "second": 22}
